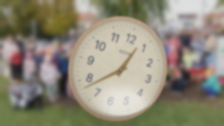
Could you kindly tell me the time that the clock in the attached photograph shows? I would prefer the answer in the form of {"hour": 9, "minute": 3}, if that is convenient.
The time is {"hour": 12, "minute": 38}
